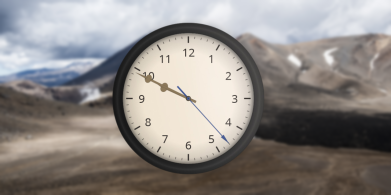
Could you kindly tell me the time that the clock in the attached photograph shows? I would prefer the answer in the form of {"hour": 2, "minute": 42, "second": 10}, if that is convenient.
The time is {"hour": 9, "minute": 49, "second": 23}
